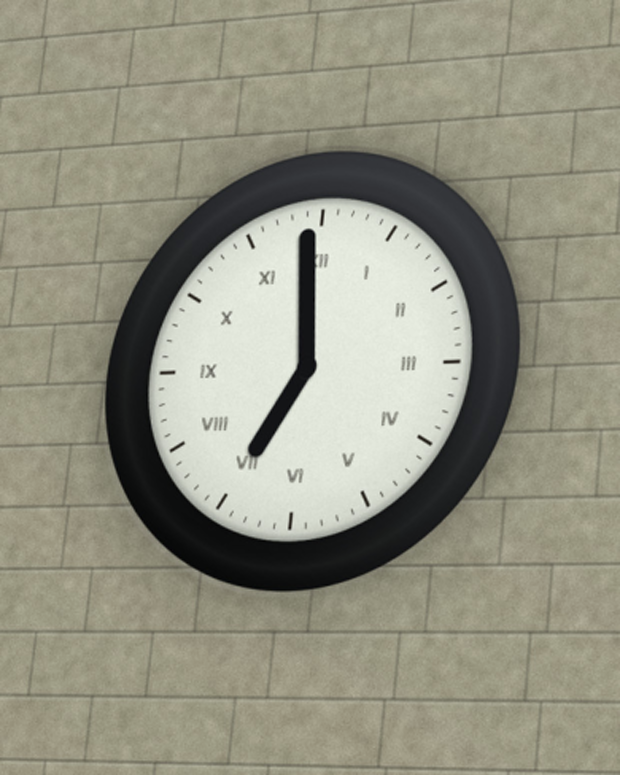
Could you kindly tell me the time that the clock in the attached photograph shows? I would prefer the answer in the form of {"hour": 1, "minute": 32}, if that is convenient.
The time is {"hour": 6, "minute": 59}
